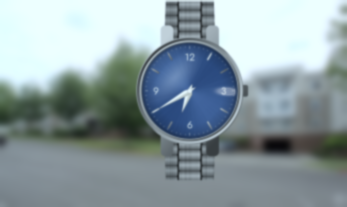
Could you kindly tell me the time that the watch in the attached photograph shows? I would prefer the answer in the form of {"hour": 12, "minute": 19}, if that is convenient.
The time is {"hour": 6, "minute": 40}
